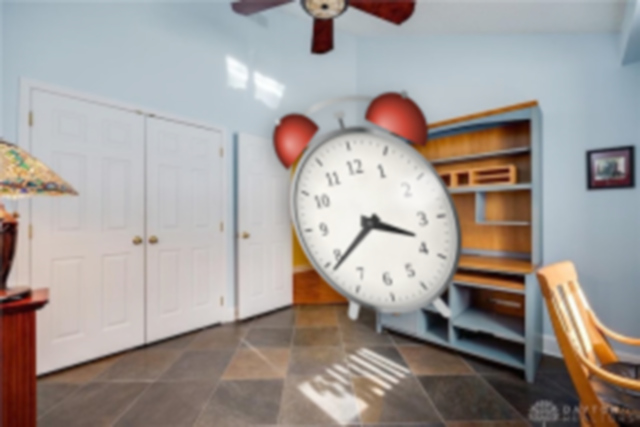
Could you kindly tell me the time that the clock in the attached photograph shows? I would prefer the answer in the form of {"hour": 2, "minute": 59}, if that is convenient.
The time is {"hour": 3, "minute": 39}
